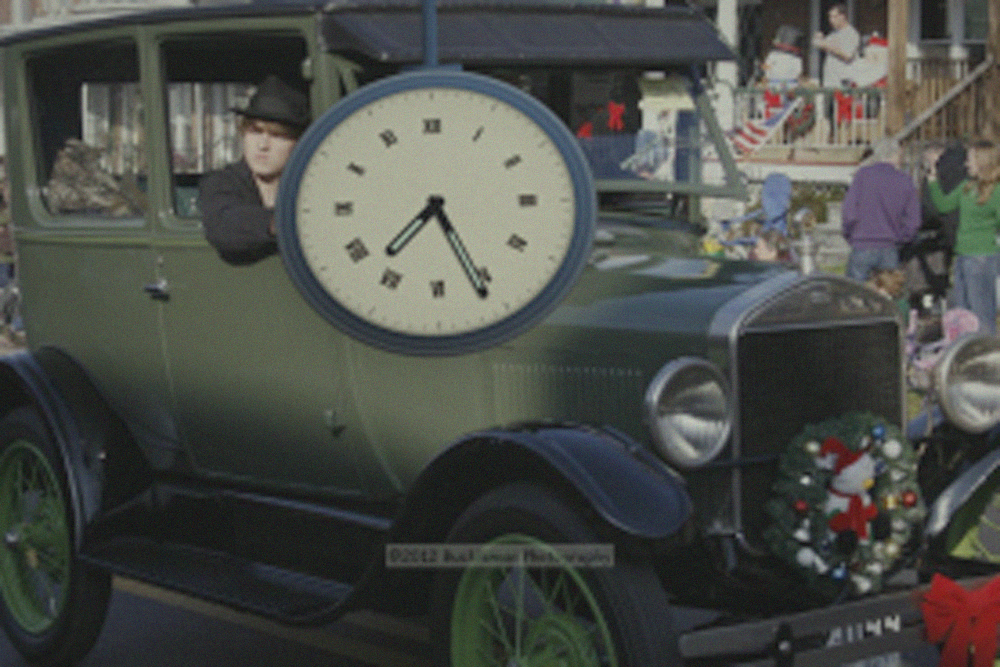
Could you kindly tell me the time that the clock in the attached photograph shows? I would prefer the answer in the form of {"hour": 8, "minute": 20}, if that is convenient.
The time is {"hour": 7, "minute": 26}
